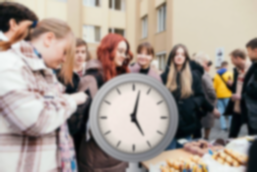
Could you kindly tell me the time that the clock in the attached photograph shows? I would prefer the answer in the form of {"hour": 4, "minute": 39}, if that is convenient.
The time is {"hour": 5, "minute": 2}
